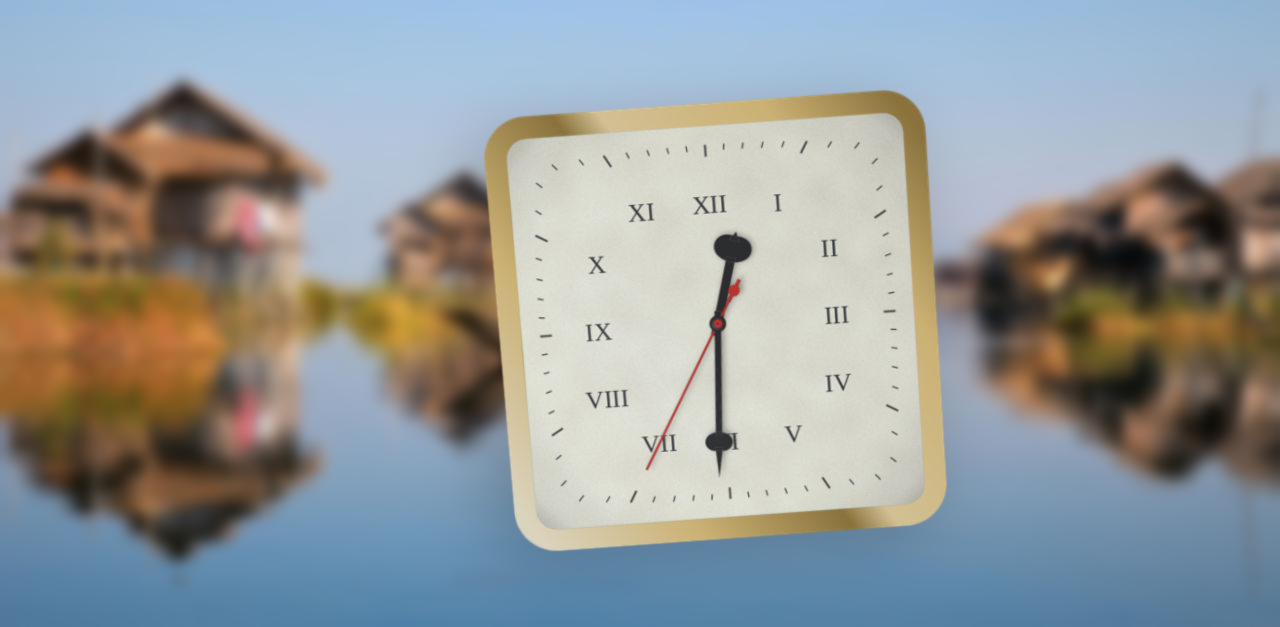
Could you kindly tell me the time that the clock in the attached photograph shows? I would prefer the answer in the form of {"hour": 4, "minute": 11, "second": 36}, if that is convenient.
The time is {"hour": 12, "minute": 30, "second": 35}
